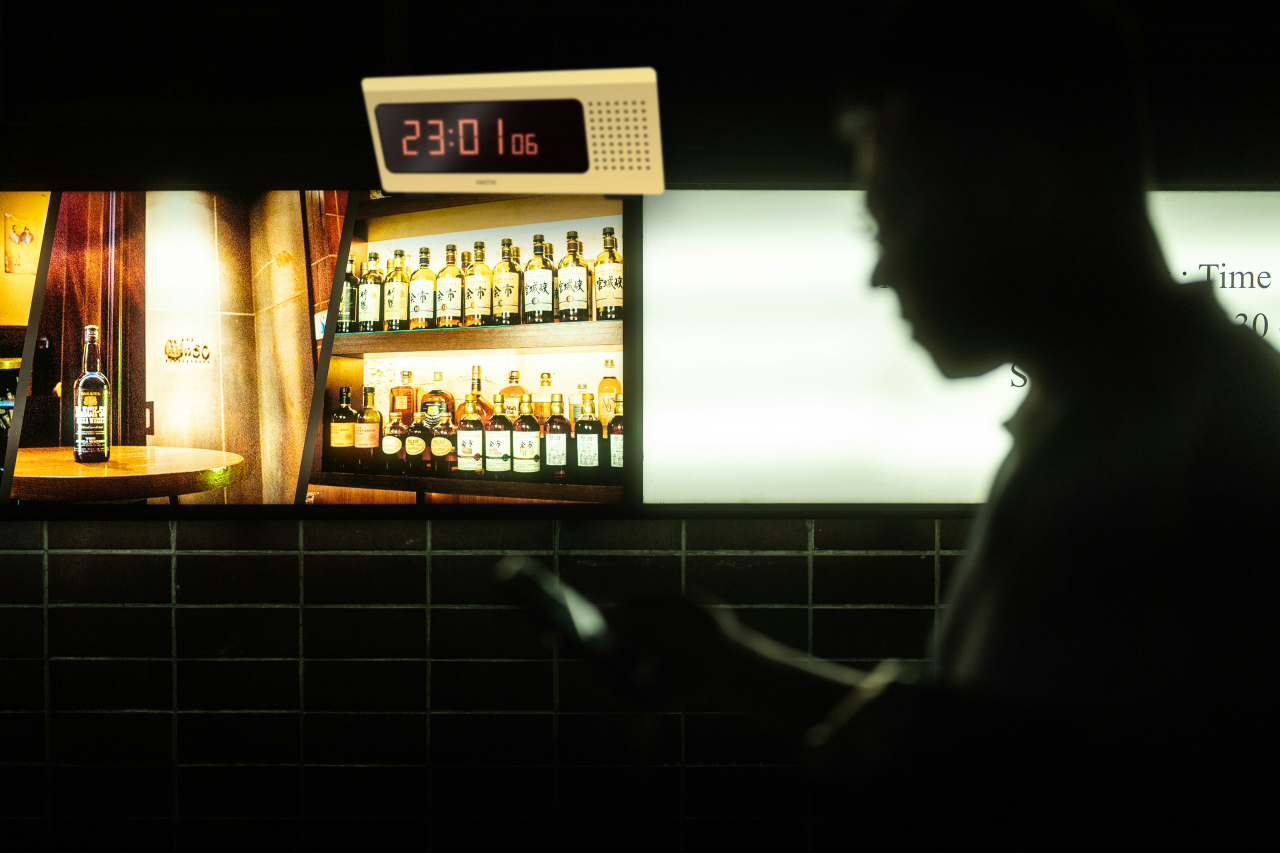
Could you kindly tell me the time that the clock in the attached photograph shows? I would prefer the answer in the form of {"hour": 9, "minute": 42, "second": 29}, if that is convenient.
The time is {"hour": 23, "minute": 1, "second": 6}
